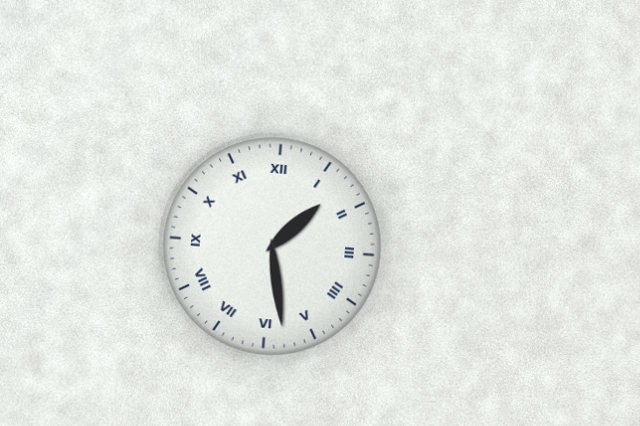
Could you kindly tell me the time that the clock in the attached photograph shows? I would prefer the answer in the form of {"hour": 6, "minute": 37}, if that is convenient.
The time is {"hour": 1, "minute": 28}
